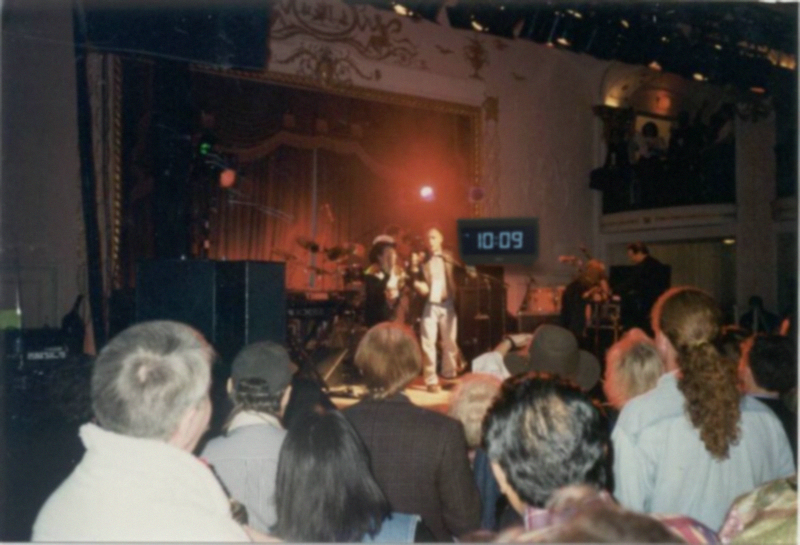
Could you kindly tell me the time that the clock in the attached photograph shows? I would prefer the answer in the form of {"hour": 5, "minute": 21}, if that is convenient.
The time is {"hour": 10, "minute": 9}
